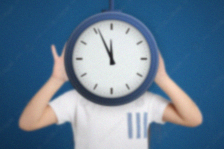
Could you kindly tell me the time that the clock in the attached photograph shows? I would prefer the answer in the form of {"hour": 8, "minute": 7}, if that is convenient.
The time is {"hour": 11, "minute": 56}
